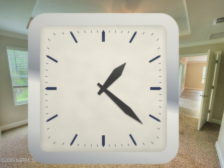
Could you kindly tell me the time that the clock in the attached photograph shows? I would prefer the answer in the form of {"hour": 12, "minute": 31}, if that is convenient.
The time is {"hour": 1, "minute": 22}
